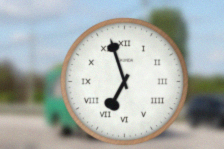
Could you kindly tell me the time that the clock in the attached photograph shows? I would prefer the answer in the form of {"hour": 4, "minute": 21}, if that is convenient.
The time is {"hour": 6, "minute": 57}
